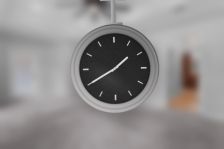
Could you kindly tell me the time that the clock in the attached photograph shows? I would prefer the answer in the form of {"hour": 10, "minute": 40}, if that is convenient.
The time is {"hour": 1, "minute": 40}
